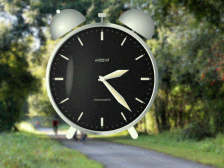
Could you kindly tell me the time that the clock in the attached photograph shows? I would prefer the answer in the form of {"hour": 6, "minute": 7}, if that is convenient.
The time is {"hour": 2, "minute": 23}
